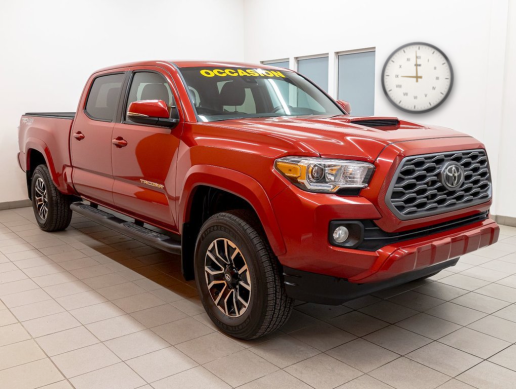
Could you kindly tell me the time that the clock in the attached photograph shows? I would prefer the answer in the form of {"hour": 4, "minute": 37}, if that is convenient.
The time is {"hour": 8, "minute": 59}
